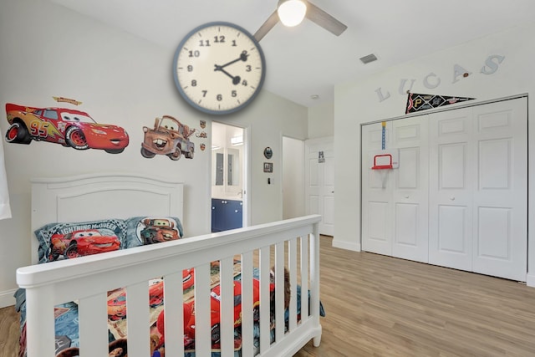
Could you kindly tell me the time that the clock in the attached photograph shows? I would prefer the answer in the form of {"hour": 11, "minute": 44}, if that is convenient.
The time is {"hour": 4, "minute": 11}
